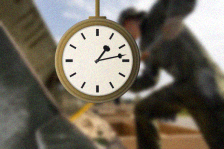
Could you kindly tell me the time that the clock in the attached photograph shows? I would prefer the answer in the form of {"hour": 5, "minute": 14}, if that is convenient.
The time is {"hour": 1, "minute": 13}
